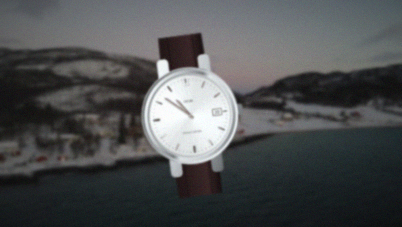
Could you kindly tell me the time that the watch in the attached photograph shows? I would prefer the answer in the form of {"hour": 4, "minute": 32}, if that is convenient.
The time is {"hour": 10, "minute": 52}
